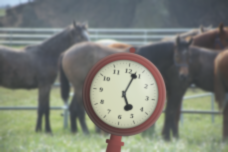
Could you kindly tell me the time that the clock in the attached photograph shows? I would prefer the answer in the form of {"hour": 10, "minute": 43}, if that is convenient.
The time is {"hour": 5, "minute": 3}
